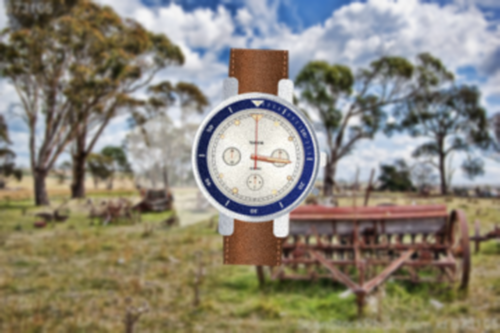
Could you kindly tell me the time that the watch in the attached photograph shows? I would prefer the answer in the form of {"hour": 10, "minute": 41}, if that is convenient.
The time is {"hour": 3, "minute": 16}
